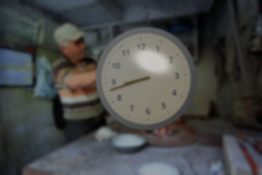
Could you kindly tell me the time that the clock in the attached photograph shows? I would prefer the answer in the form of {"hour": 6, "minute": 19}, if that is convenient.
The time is {"hour": 8, "minute": 43}
